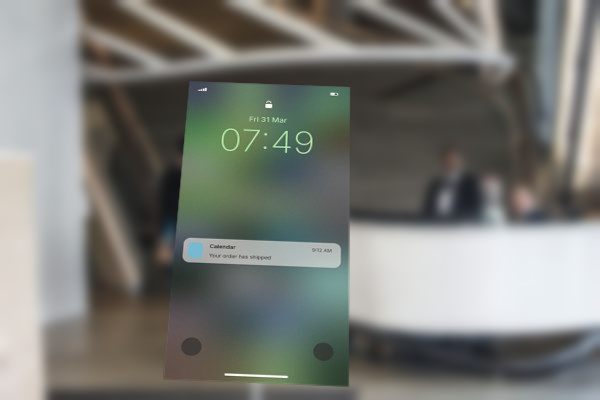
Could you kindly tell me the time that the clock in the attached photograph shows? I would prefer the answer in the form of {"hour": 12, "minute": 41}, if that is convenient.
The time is {"hour": 7, "minute": 49}
